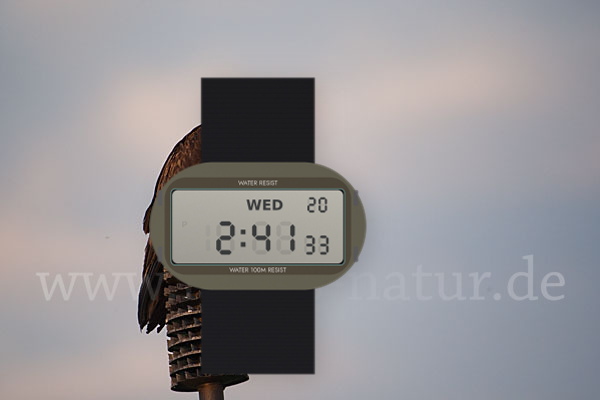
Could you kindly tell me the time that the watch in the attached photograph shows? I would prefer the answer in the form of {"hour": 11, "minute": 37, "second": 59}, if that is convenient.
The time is {"hour": 2, "minute": 41, "second": 33}
